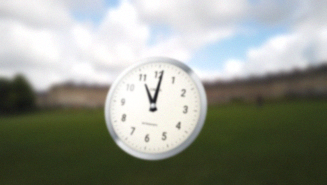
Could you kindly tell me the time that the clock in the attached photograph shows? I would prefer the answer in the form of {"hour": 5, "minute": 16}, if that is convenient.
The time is {"hour": 11, "minute": 1}
